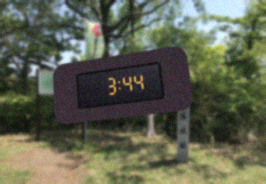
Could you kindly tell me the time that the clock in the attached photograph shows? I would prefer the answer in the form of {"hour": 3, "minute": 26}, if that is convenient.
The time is {"hour": 3, "minute": 44}
